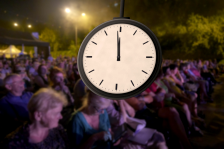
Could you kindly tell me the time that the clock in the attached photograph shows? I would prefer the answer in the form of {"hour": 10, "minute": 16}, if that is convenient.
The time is {"hour": 11, "minute": 59}
